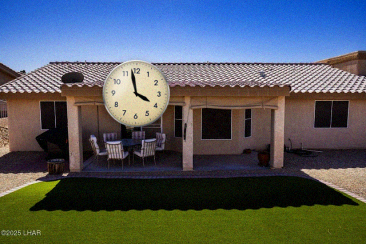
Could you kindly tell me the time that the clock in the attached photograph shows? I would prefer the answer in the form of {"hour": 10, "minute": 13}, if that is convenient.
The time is {"hour": 3, "minute": 58}
